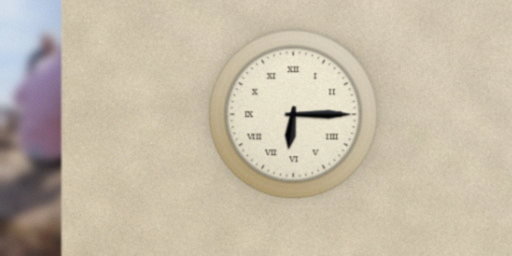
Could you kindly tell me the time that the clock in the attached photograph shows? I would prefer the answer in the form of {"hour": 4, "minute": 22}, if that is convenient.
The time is {"hour": 6, "minute": 15}
